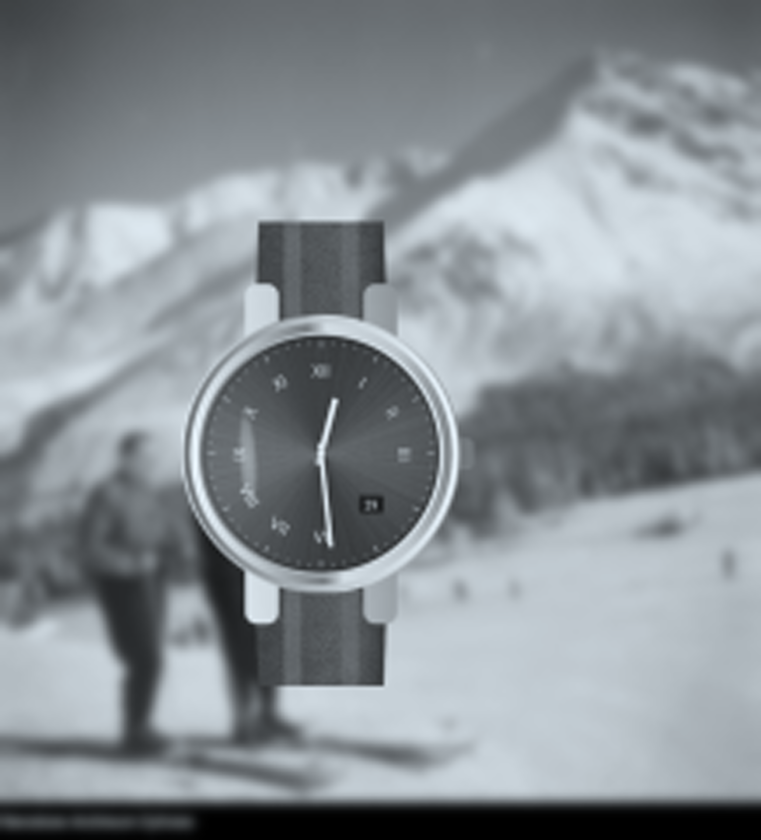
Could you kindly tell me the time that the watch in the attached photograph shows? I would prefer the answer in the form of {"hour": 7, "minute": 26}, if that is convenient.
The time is {"hour": 12, "minute": 29}
